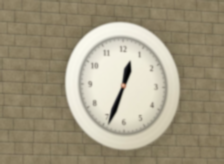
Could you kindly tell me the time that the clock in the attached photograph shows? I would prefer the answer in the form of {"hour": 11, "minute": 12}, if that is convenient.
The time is {"hour": 12, "minute": 34}
